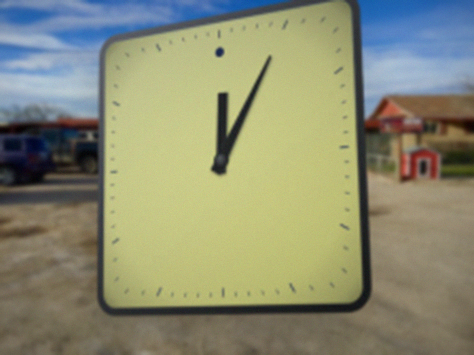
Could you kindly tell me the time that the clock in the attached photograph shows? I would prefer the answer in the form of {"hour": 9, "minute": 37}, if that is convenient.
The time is {"hour": 12, "minute": 5}
